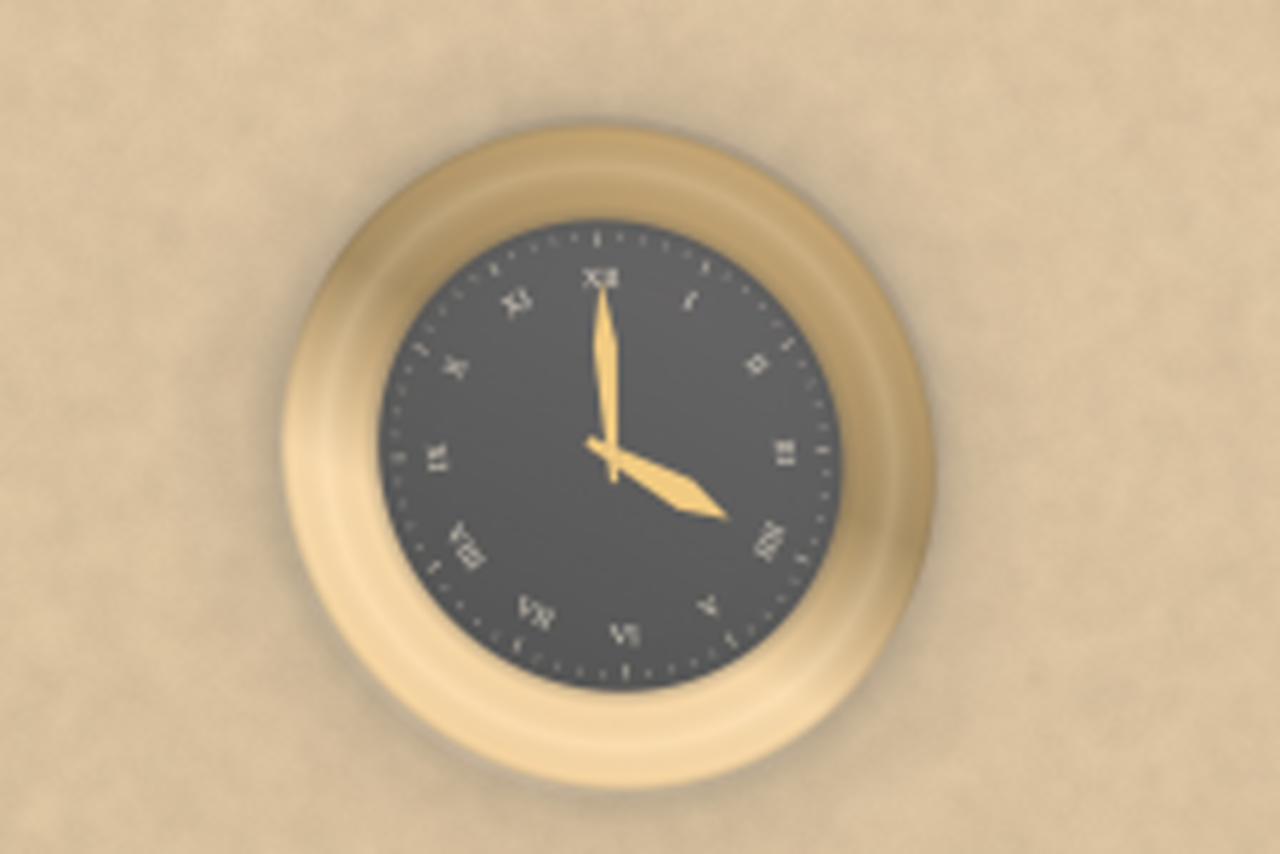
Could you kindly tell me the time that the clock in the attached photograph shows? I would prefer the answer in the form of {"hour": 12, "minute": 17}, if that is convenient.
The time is {"hour": 4, "minute": 0}
